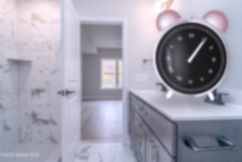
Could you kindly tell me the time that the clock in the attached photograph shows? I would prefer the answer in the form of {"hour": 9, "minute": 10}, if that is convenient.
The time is {"hour": 1, "minute": 6}
